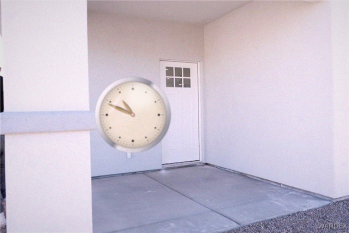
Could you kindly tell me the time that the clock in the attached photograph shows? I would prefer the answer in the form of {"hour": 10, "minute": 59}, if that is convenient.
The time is {"hour": 10, "minute": 49}
